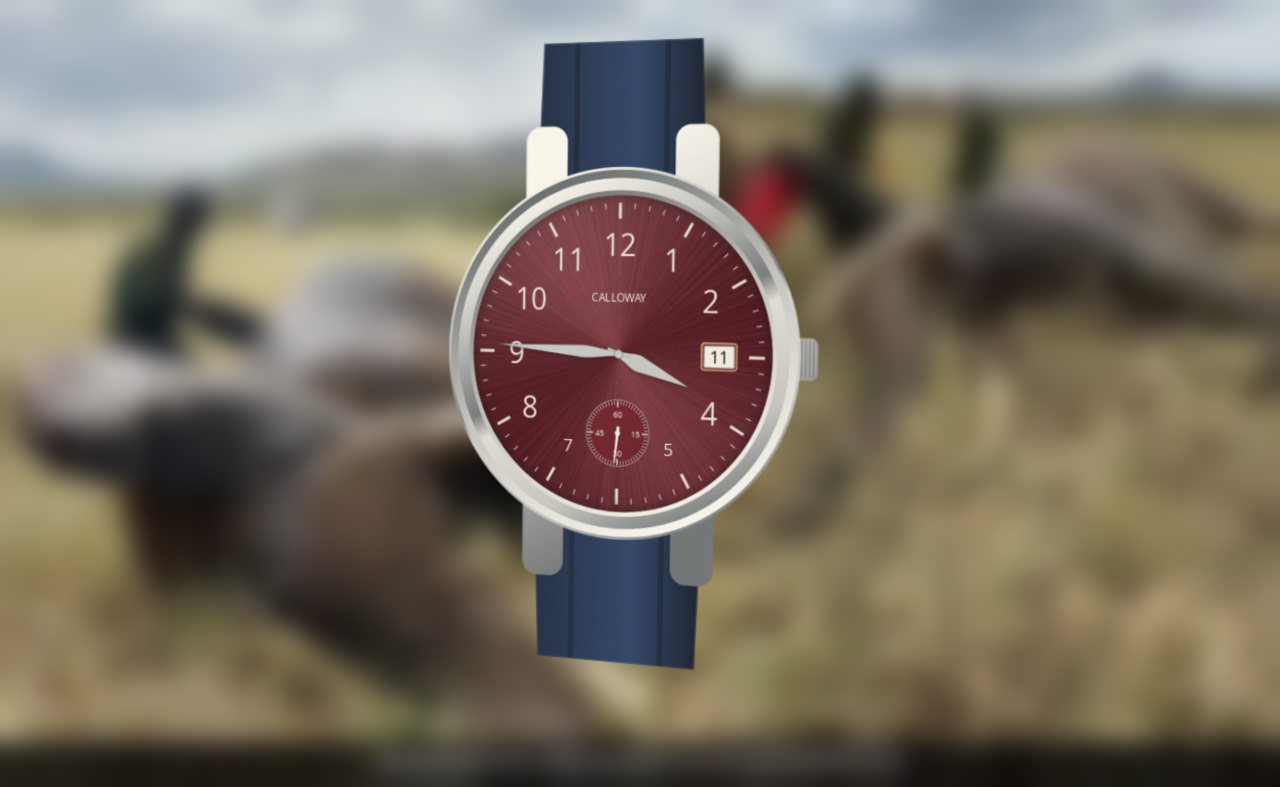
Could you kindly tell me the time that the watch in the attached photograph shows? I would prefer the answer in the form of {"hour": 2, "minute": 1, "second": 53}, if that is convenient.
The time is {"hour": 3, "minute": 45, "second": 31}
